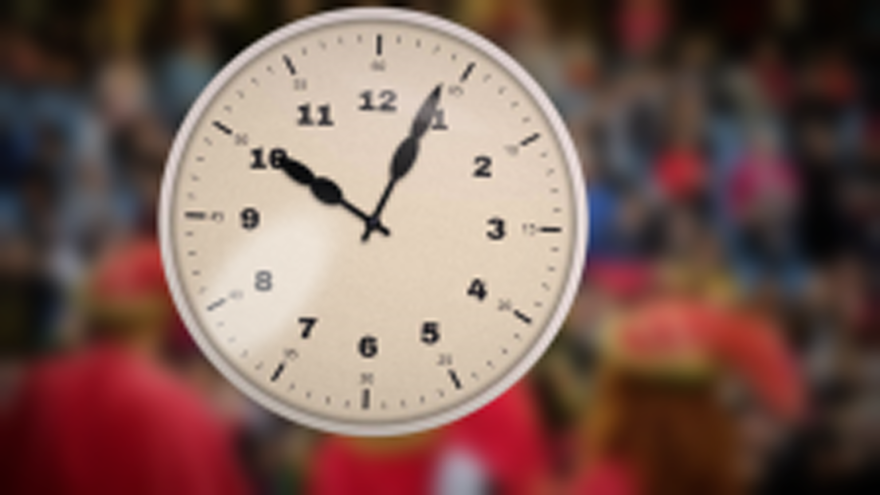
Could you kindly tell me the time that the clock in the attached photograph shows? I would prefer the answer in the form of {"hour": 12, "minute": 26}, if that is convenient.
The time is {"hour": 10, "minute": 4}
